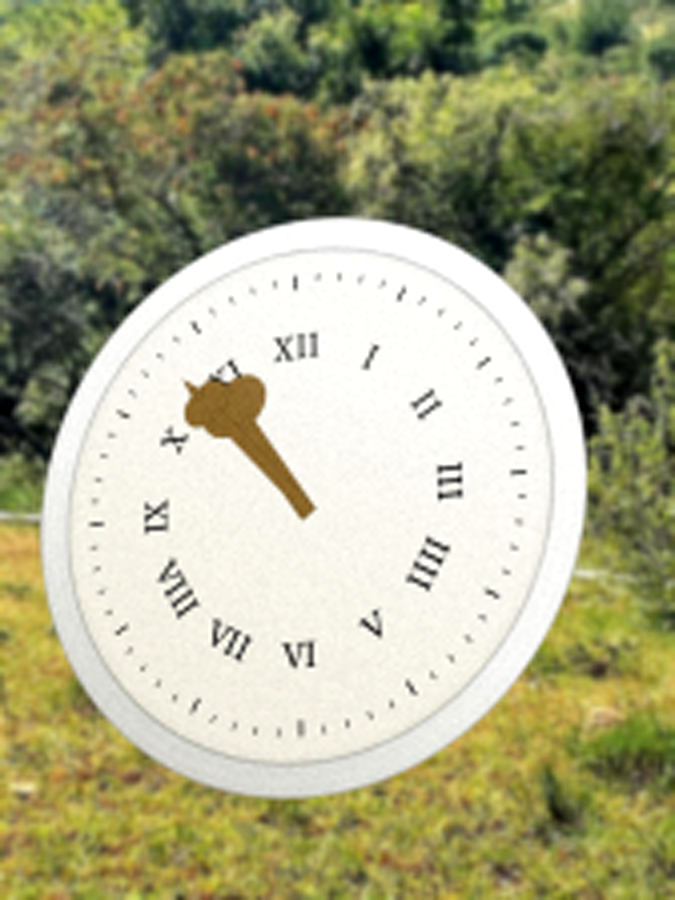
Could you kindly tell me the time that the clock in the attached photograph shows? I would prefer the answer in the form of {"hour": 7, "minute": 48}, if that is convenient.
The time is {"hour": 10, "minute": 53}
